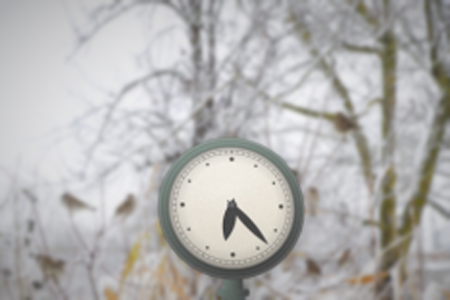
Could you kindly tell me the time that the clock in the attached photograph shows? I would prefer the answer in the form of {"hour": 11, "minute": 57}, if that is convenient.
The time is {"hour": 6, "minute": 23}
